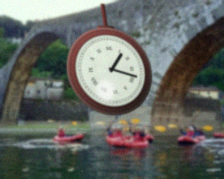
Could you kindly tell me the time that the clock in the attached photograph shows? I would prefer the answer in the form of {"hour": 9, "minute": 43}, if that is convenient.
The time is {"hour": 1, "minute": 18}
